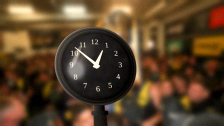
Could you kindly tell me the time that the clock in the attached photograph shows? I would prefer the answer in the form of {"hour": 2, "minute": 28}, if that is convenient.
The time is {"hour": 12, "minute": 52}
